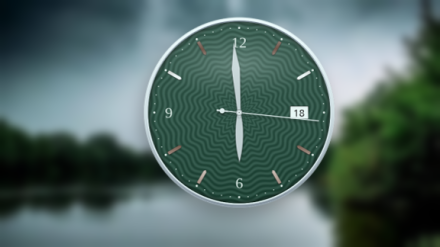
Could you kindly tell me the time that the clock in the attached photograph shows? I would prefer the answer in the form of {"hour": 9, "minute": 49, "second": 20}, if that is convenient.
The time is {"hour": 5, "minute": 59, "second": 16}
